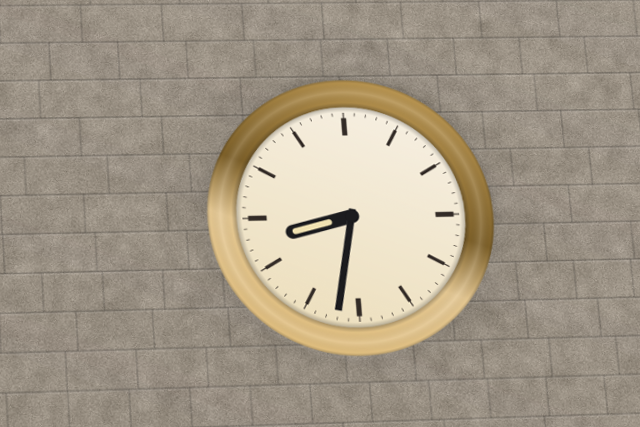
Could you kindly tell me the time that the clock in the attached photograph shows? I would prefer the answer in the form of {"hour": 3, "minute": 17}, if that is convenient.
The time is {"hour": 8, "minute": 32}
